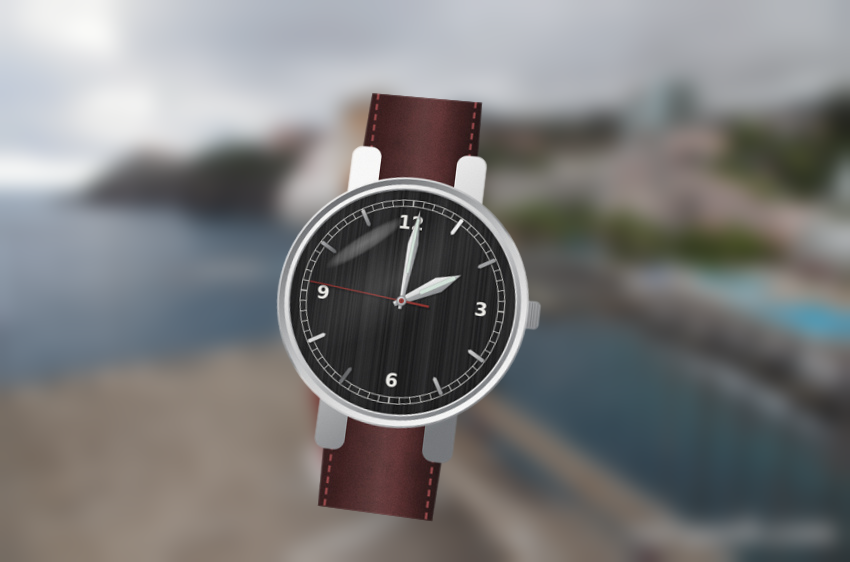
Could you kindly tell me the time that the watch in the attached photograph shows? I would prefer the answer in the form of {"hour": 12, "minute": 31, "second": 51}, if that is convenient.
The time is {"hour": 2, "minute": 0, "second": 46}
